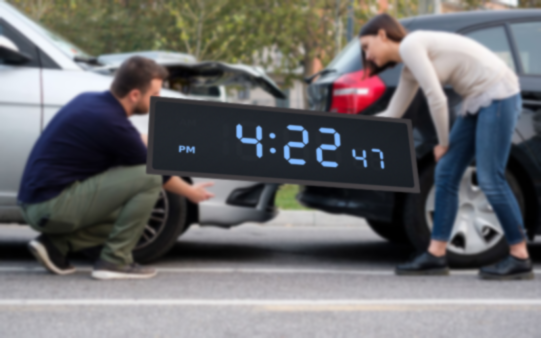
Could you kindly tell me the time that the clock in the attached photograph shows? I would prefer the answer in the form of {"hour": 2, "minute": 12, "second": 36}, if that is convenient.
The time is {"hour": 4, "minute": 22, "second": 47}
